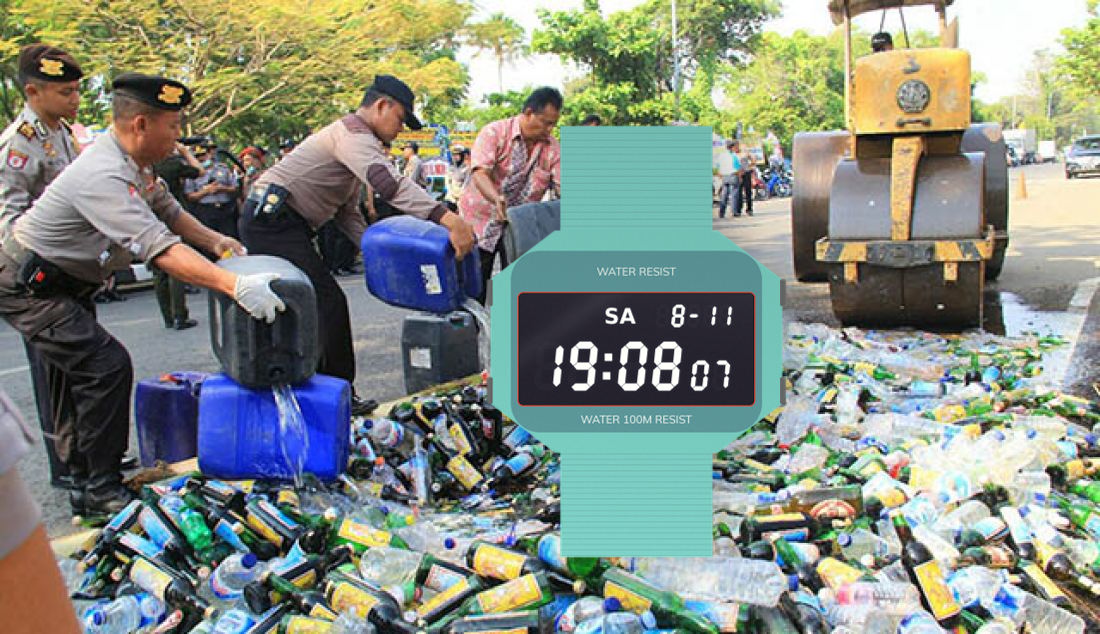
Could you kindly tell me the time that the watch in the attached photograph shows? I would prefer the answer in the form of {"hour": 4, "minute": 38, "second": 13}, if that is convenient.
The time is {"hour": 19, "minute": 8, "second": 7}
